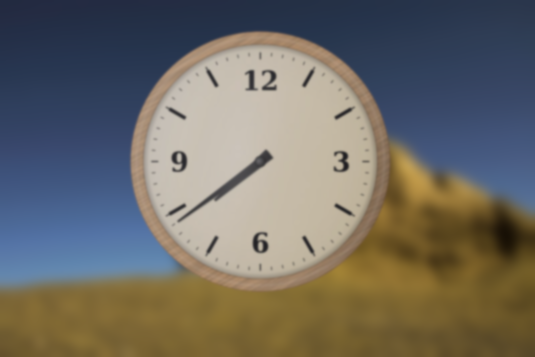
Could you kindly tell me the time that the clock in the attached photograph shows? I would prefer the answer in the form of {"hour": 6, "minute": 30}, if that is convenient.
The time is {"hour": 7, "minute": 39}
